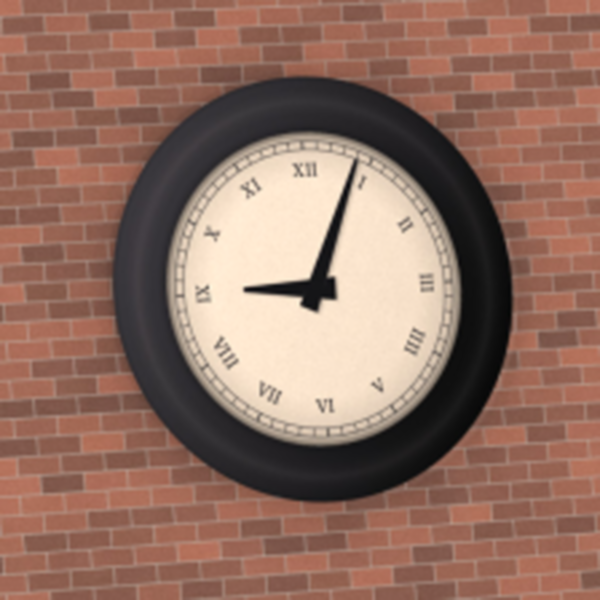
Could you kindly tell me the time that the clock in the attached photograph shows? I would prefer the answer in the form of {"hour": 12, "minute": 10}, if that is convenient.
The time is {"hour": 9, "minute": 4}
